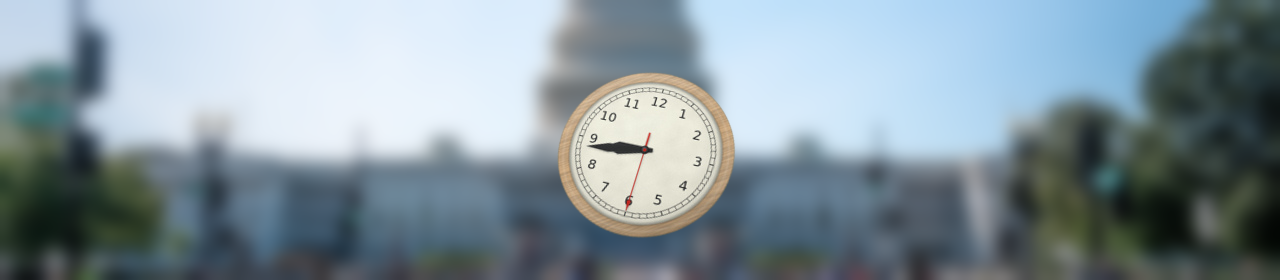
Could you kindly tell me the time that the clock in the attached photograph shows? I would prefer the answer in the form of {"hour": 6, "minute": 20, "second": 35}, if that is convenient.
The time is {"hour": 8, "minute": 43, "second": 30}
